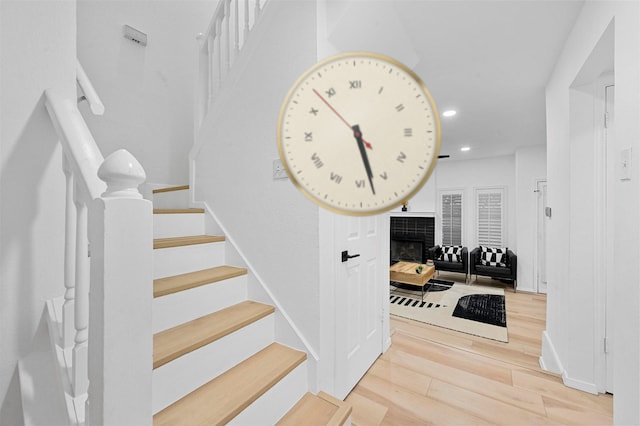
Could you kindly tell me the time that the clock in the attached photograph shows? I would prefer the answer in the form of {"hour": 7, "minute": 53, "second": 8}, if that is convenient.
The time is {"hour": 5, "minute": 27, "second": 53}
